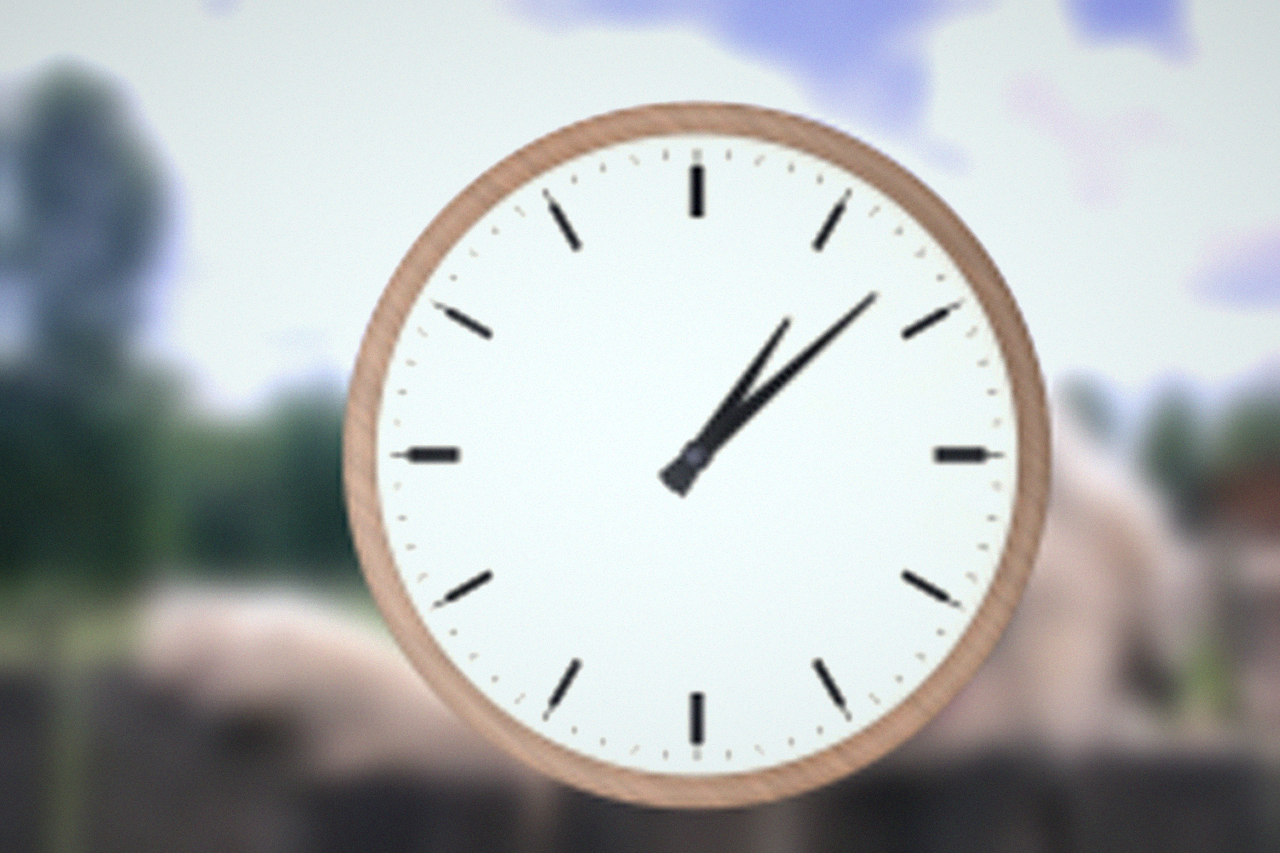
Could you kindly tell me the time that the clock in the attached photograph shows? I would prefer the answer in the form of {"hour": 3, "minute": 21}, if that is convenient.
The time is {"hour": 1, "minute": 8}
